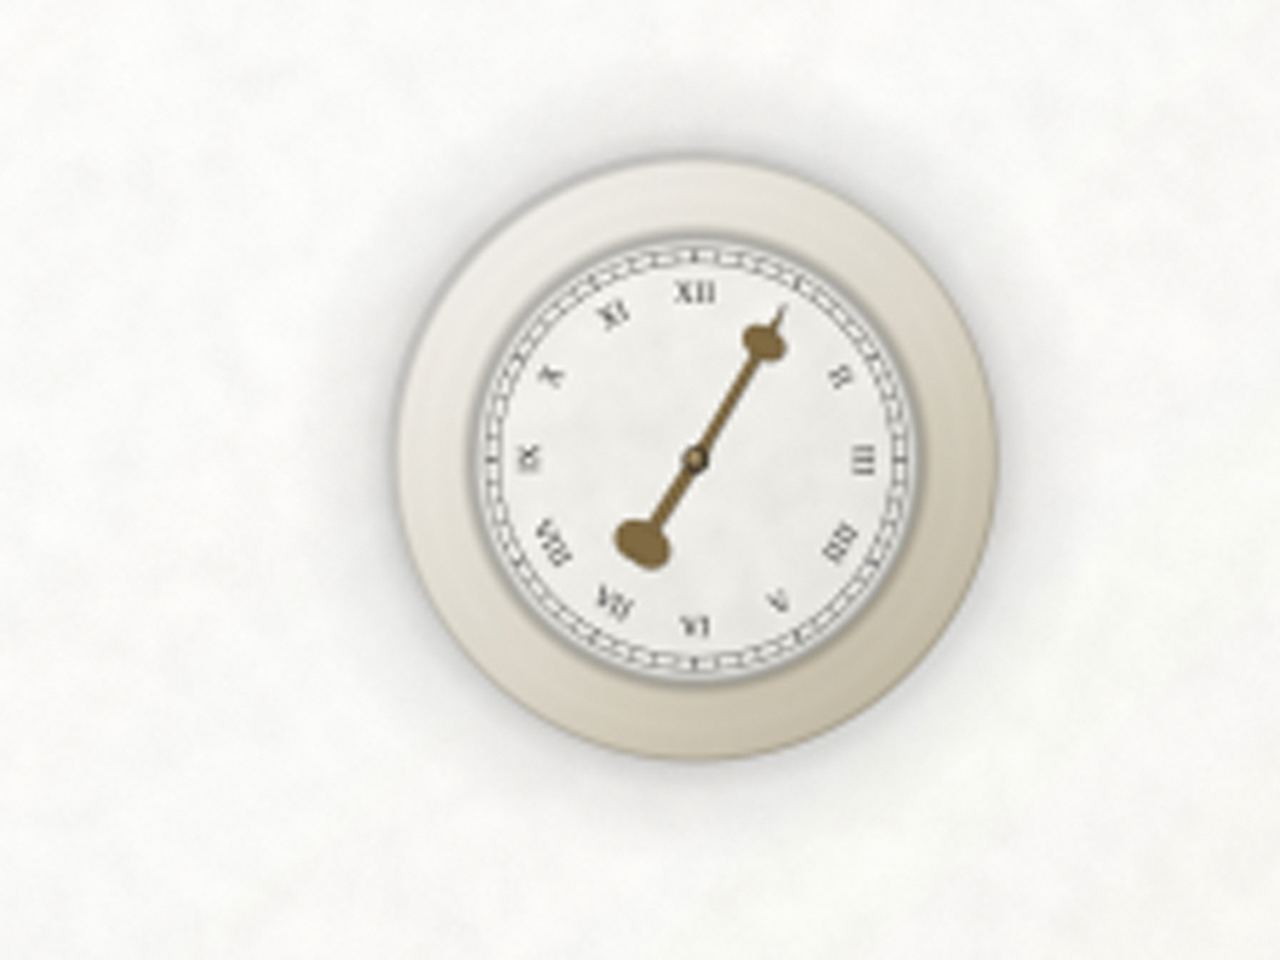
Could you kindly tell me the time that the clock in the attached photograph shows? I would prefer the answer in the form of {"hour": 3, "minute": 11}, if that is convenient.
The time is {"hour": 7, "minute": 5}
